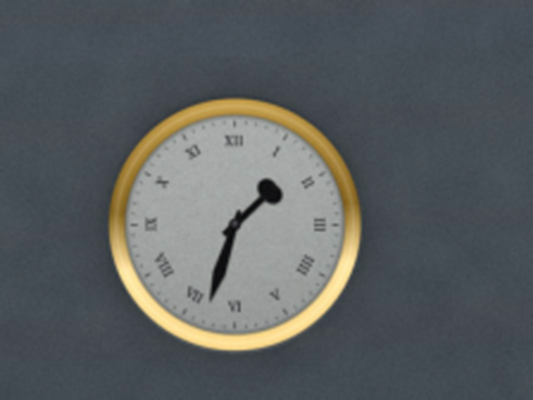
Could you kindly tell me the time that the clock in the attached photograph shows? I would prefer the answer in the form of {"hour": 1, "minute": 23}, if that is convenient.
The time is {"hour": 1, "minute": 33}
